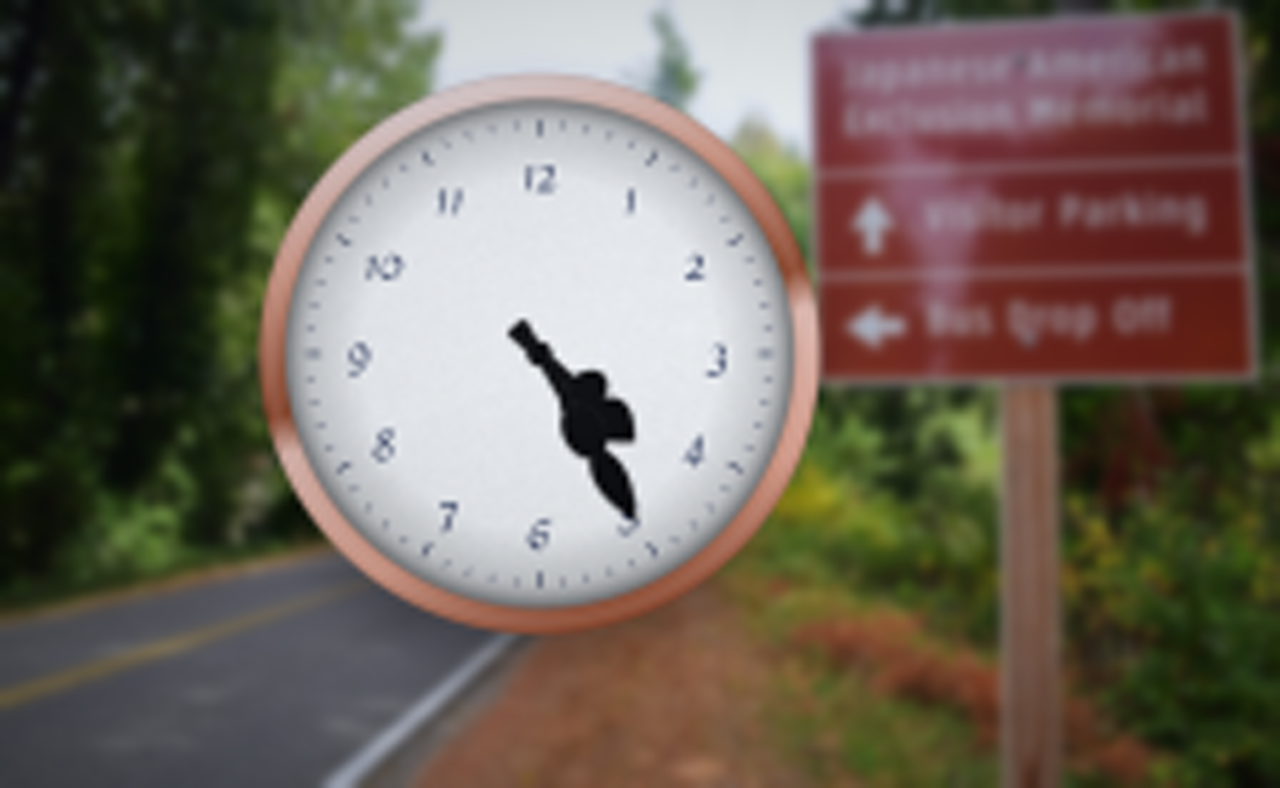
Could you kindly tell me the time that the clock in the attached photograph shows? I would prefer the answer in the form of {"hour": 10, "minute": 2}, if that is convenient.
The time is {"hour": 4, "minute": 25}
